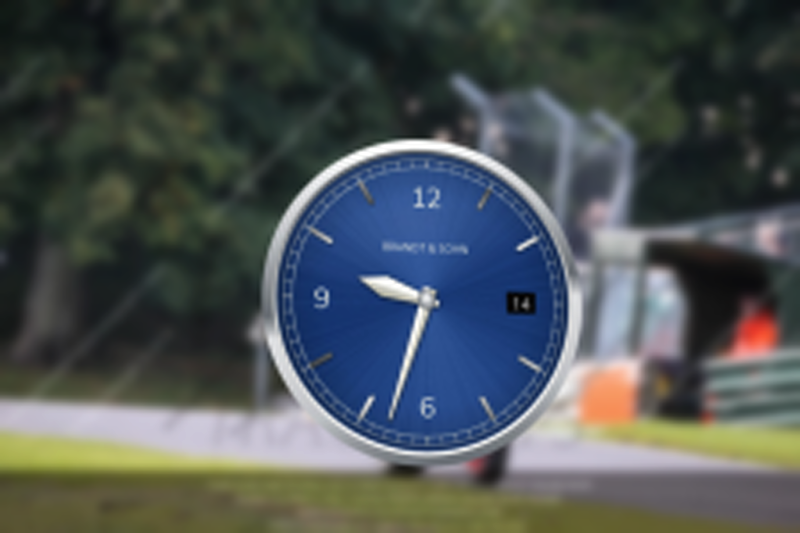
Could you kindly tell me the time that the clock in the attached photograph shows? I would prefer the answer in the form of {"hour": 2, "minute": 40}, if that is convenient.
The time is {"hour": 9, "minute": 33}
